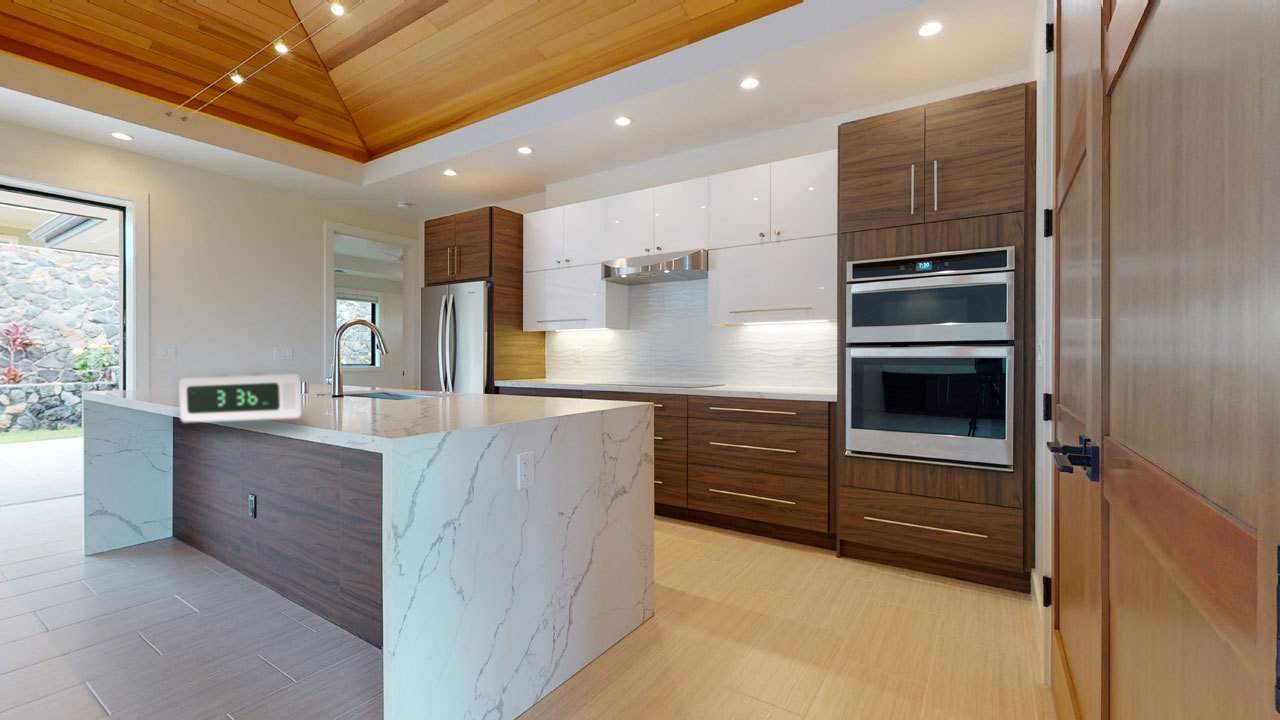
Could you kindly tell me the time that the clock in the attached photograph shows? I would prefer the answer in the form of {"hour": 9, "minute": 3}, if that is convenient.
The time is {"hour": 3, "minute": 36}
